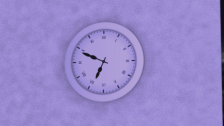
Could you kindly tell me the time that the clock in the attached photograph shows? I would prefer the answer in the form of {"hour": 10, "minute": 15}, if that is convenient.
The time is {"hour": 6, "minute": 49}
